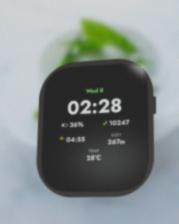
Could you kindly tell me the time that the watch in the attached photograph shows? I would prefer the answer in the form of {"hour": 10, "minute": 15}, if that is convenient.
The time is {"hour": 2, "minute": 28}
